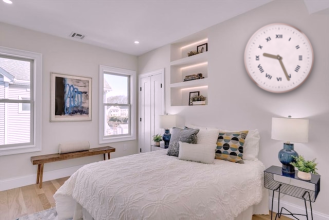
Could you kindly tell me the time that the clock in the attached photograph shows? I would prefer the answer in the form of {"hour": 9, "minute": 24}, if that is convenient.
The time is {"hour": 9, "minute": 26}
